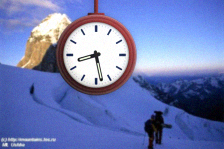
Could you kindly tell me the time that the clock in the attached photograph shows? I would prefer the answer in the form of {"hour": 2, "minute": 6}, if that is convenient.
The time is {"hour": 8, "minute": 28}
